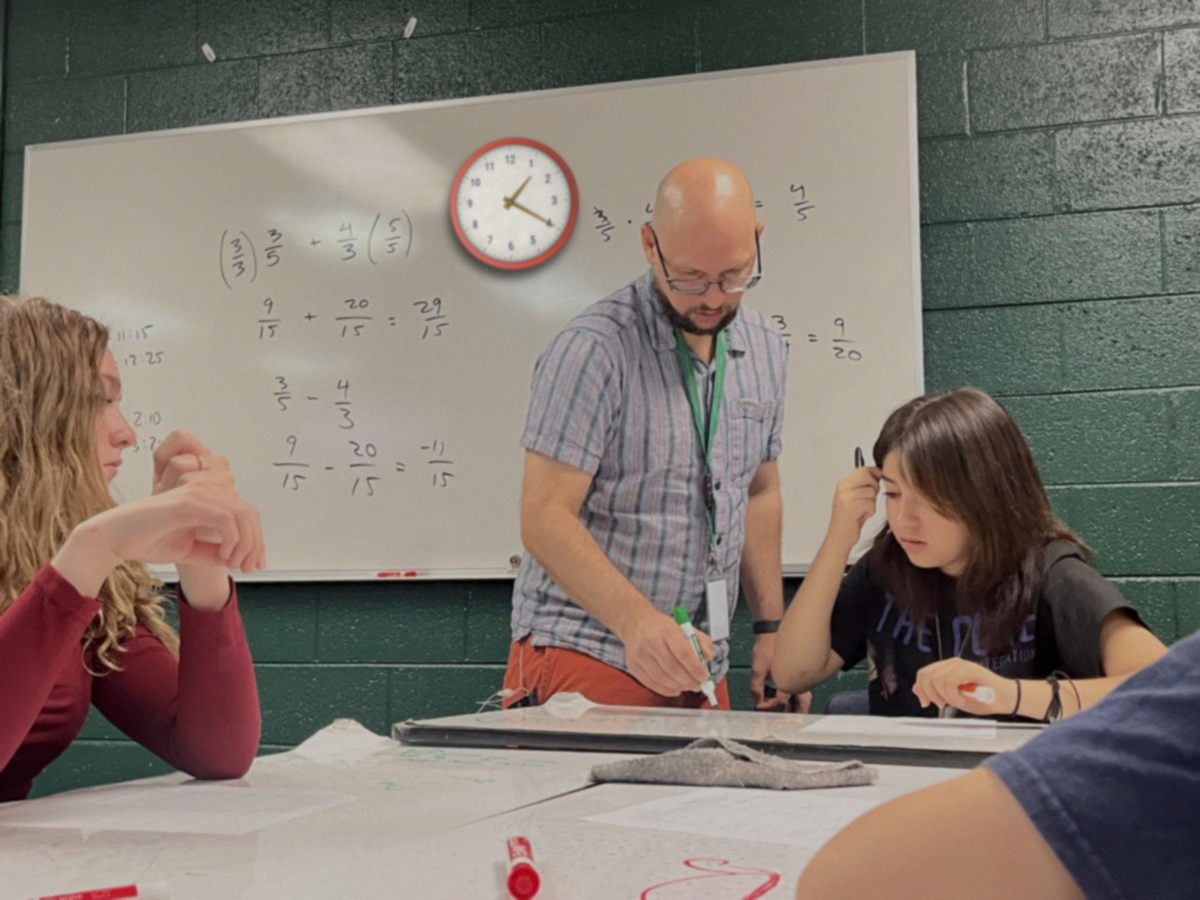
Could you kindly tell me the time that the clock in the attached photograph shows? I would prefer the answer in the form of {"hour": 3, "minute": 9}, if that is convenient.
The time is {"hour": 1, "minute": 20}
